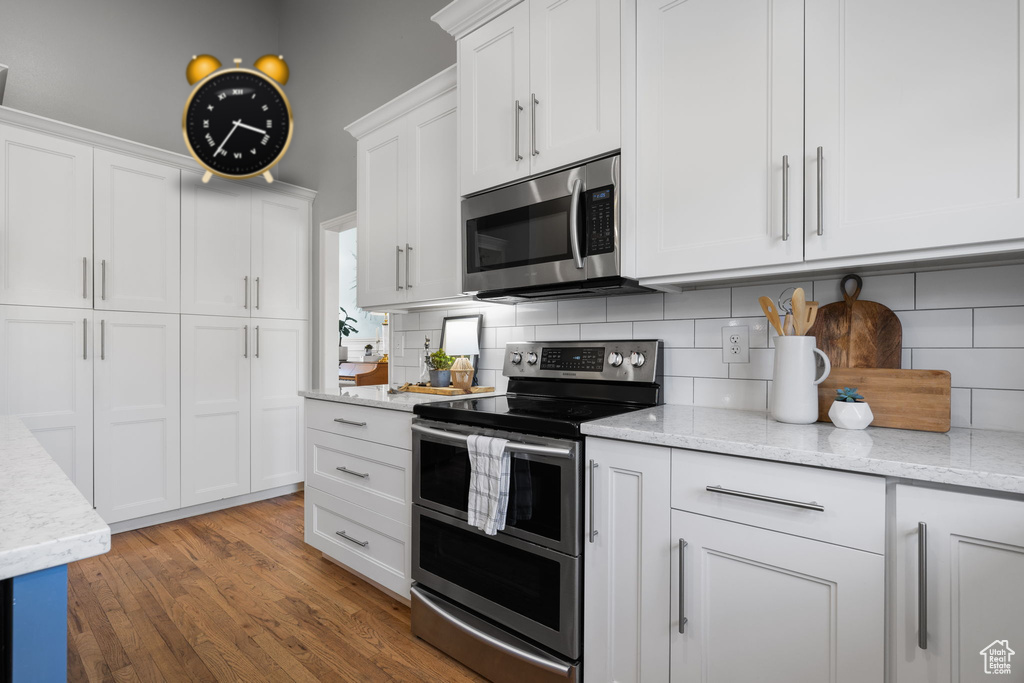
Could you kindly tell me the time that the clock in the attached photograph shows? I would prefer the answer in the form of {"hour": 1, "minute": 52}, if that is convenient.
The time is {"hour": 3, "minute": 36}
